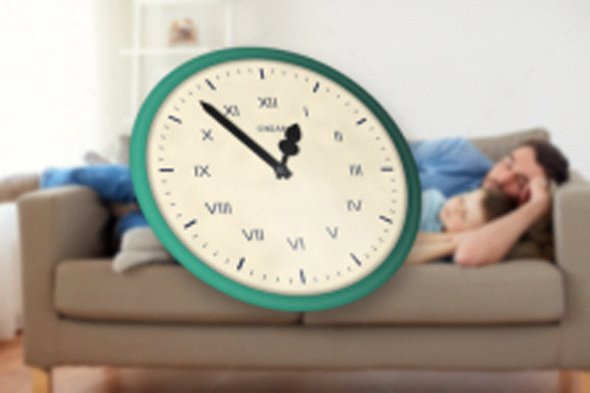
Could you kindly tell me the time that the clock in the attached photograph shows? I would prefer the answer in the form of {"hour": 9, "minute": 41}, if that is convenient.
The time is {"hour": 12, "minute": 53}
